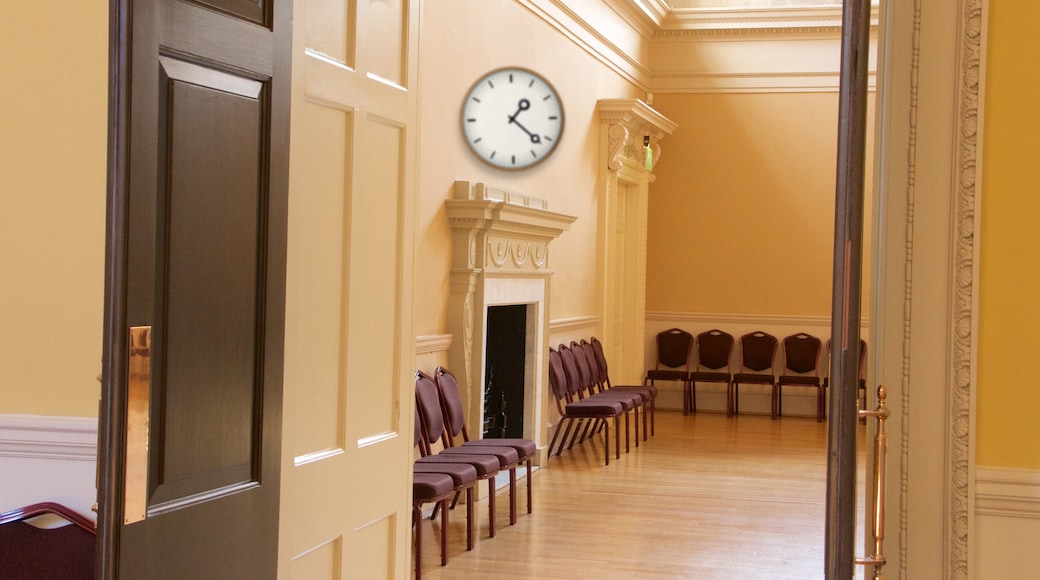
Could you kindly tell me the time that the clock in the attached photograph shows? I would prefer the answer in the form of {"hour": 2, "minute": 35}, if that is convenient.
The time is {"hour": 1, "minute": 22}
